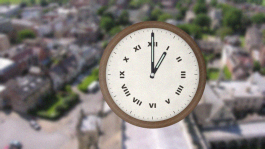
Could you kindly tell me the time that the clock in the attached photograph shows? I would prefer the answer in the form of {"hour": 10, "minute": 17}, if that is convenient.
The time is {"hour": 1, "minute": 0}
